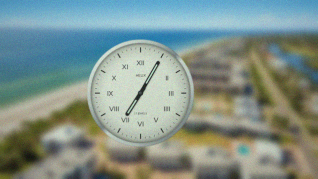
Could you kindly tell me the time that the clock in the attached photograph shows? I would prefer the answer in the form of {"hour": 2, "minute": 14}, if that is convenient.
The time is {"hour": 7, "minute": 5}
